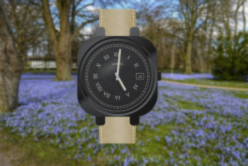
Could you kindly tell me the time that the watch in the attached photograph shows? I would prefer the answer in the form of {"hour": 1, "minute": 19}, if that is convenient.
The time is {"hour": 5, "minute": 1}
